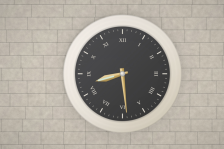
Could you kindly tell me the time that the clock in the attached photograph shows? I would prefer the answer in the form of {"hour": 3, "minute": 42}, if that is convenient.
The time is {"hour": 8, "minute": 29}
